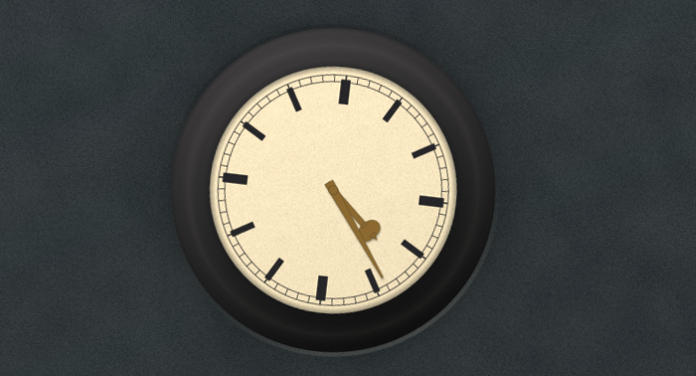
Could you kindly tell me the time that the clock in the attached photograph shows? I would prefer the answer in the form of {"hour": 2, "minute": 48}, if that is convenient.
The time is {"hour": 4, "minute": 24}
